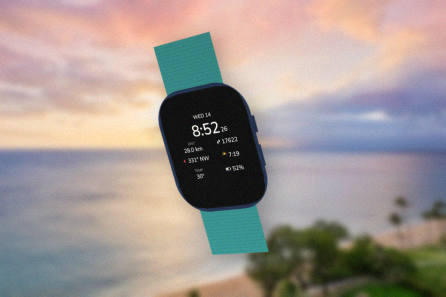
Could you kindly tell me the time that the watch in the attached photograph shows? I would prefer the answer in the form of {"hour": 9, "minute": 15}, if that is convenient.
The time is {"hour": 8, "minute": 52}
